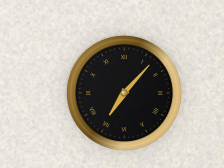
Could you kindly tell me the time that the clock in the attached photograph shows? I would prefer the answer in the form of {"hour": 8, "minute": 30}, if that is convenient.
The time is {"hour": 7, "minute": 7}
